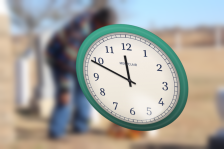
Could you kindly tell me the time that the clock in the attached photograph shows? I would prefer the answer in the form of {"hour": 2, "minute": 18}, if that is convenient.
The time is {"hour": 11, "minute": 49}
